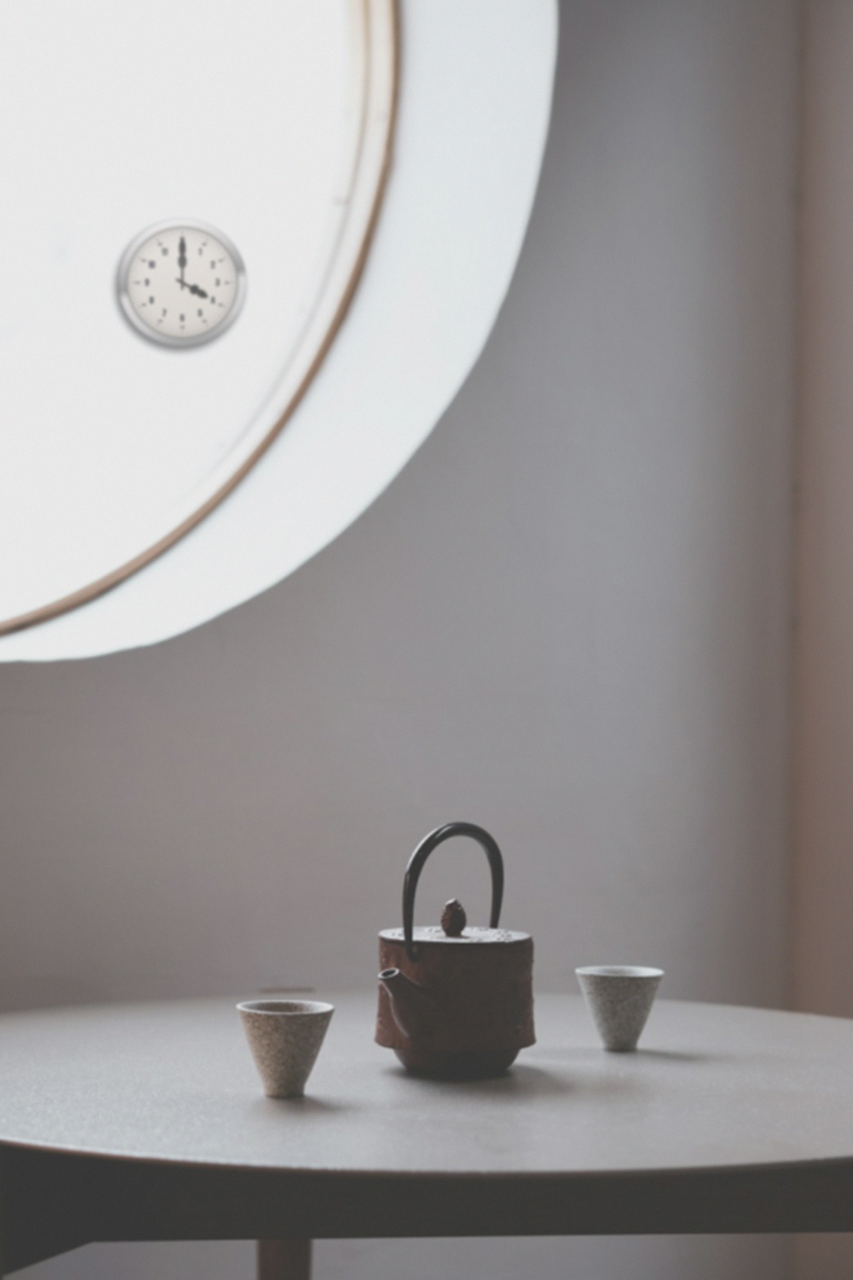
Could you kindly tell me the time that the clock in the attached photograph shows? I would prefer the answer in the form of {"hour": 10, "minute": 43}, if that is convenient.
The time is {"hour": 4, "minute": 0}
